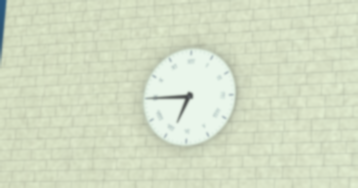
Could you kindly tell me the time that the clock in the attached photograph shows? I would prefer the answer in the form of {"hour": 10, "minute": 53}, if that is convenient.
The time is {"hour": 6, "minute": 45}
